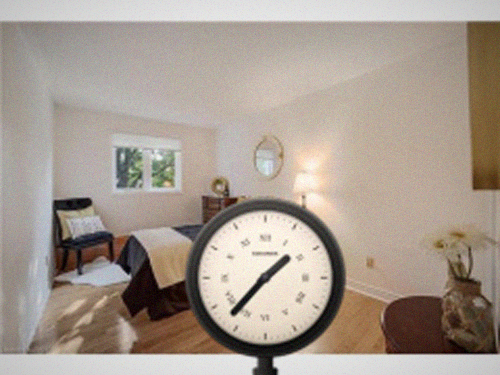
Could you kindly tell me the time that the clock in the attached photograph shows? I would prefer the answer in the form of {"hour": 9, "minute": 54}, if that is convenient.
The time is {"hour": 1, "minute": 37}
